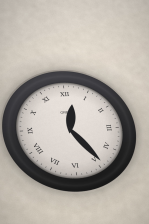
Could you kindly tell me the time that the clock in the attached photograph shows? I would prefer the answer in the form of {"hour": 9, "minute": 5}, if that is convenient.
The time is {"hour": 12, "minute": 24}
